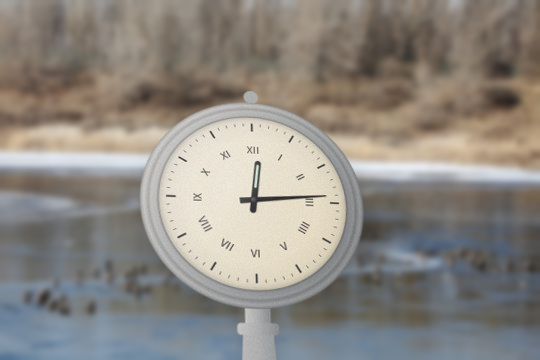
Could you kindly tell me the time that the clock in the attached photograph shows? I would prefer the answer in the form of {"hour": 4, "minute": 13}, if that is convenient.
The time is {"hour": 12, "minute": 14}
